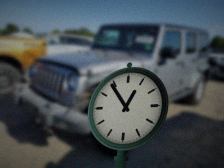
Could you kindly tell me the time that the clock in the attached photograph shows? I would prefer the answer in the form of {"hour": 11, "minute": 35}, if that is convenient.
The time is {"hour": 12, "minute": 54}
